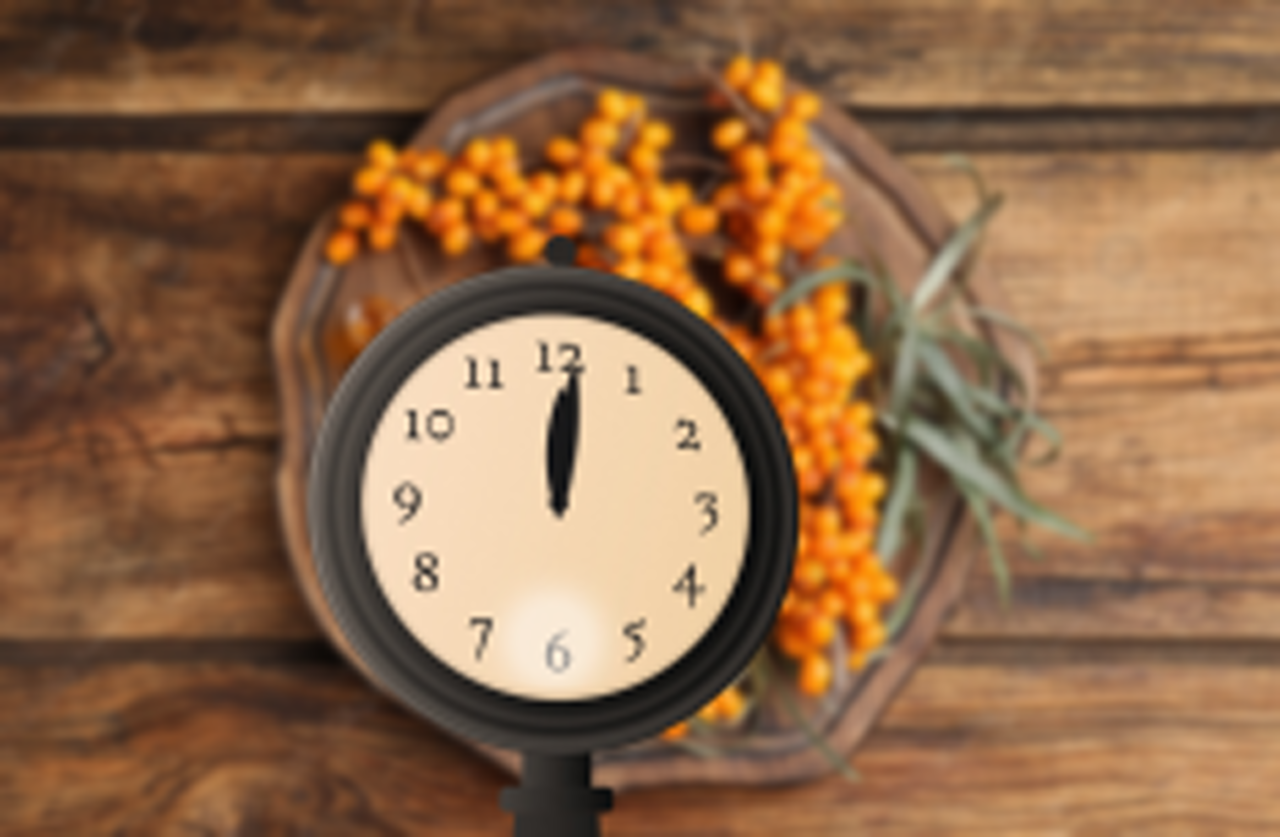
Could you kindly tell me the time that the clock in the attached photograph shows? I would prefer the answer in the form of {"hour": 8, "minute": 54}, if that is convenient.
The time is {"hour": 12, "minute": 1}
